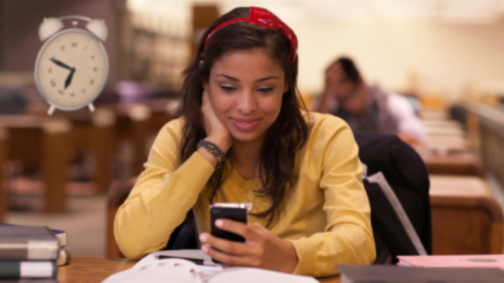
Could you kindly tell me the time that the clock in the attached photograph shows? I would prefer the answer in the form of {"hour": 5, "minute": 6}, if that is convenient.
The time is {"hour": 6, "minute": 49}
